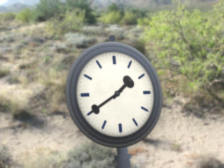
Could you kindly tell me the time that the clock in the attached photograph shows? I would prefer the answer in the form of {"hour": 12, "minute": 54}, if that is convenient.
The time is {"hour": 1, "minute": 40}
